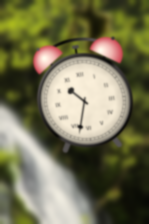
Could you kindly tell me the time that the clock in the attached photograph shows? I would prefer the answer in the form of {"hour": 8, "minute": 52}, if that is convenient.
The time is {"hour": 10, "minute": 33}
